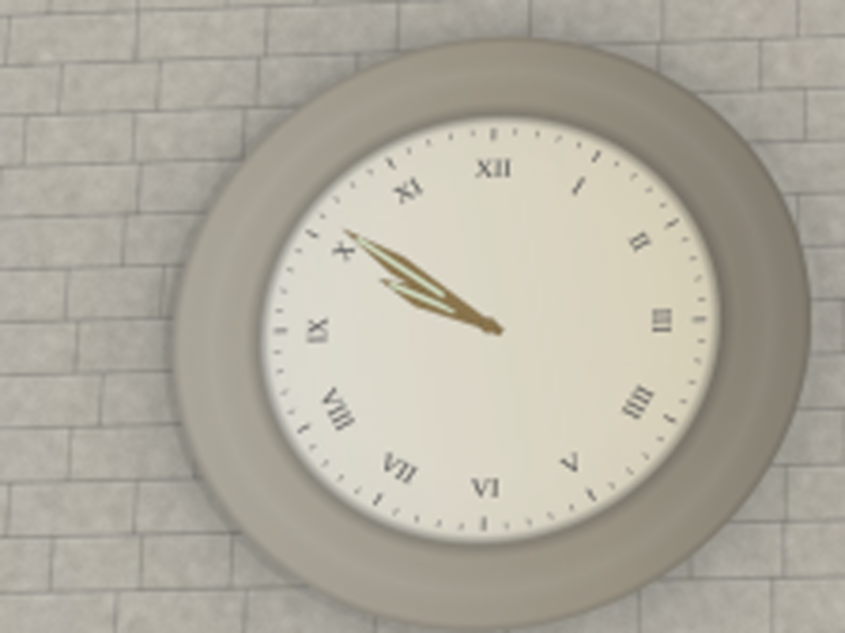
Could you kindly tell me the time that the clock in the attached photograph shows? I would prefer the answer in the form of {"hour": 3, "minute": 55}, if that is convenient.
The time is {"hour": 9, "minute": 51}
